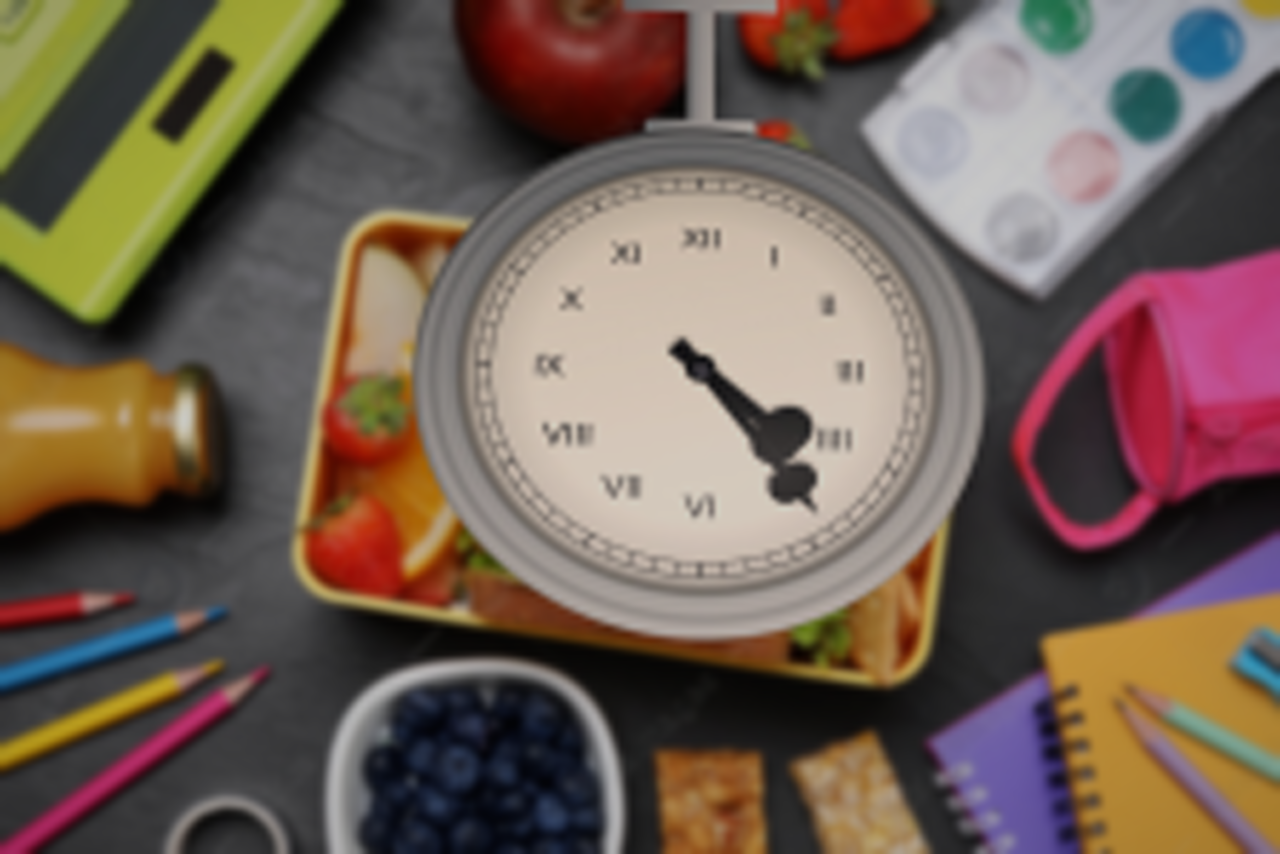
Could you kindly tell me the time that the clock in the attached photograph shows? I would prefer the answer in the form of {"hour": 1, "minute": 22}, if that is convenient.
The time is {"hour": 4, "minute": 24}
